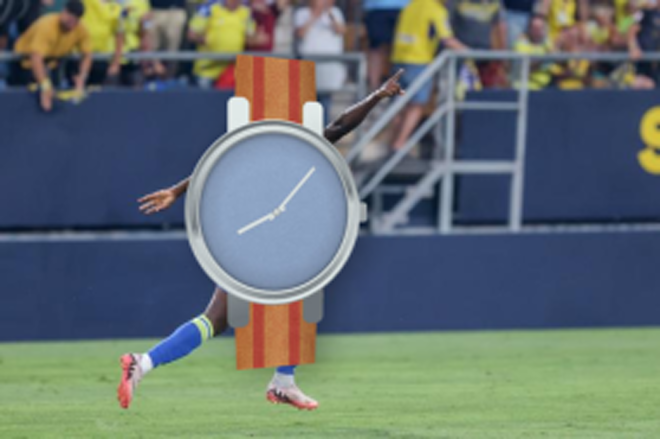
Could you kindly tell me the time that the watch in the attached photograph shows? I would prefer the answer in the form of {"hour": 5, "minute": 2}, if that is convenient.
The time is {"hour": 8, "minute": 7}
